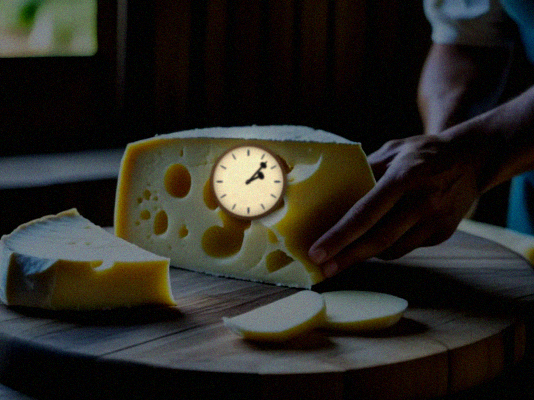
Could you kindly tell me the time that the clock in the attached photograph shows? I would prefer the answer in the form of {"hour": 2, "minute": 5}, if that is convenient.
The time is {"hour": 2, "minute": 7}
